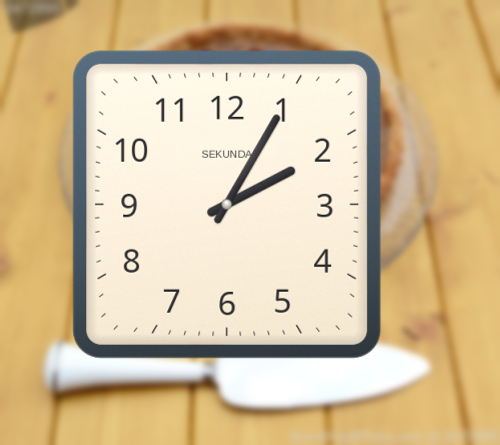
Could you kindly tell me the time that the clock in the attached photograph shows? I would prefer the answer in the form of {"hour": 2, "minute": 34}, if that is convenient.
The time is {"hour": 2, "minute": 5}
